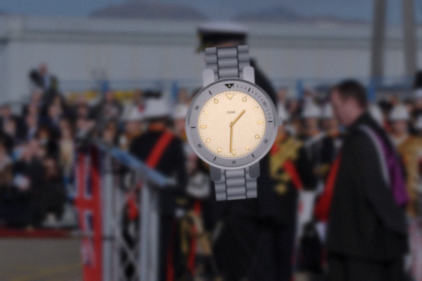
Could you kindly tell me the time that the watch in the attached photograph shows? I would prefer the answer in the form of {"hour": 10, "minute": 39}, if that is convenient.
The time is {"hour": 1, "minute": 31}
